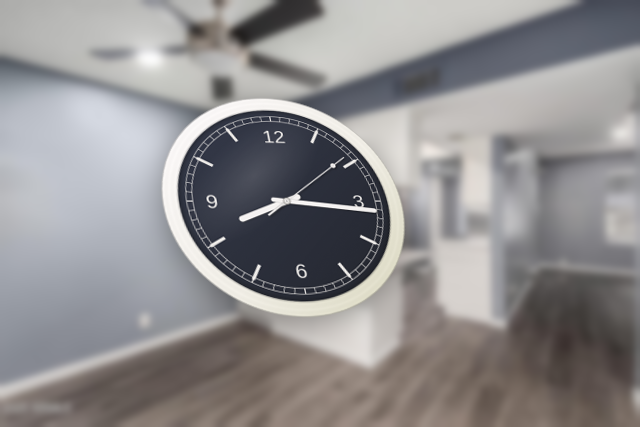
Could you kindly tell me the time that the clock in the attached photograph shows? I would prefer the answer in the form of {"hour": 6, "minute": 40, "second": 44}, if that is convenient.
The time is {"hour": 8, "minute": 16, "second": 9}
